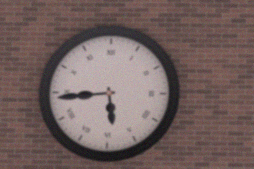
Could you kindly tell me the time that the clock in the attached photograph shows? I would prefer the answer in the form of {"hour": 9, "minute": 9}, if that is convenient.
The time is {"hour": 5, "minute": 44}
